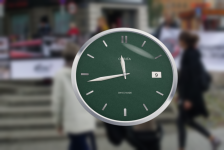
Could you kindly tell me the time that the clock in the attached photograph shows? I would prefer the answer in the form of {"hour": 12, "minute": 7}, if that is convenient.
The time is {"hour": 11, "minute": 43}
